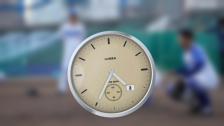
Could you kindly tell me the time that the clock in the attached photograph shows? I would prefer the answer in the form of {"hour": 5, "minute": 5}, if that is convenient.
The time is {"hour": 4, "minute": 35}
